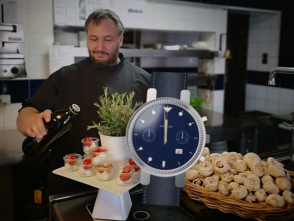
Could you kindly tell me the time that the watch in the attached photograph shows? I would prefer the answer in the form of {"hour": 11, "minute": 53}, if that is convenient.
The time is {"hour": 11, "minute": 59}
